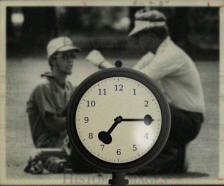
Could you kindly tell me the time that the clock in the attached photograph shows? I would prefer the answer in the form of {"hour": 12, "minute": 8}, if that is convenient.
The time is {"hour": 7, "minute": 15}
